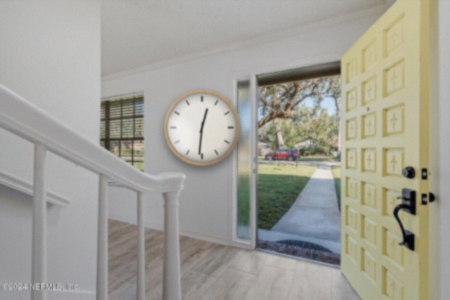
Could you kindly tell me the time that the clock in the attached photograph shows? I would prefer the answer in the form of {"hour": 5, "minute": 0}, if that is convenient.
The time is {"hour": 12, "minute": 31}
